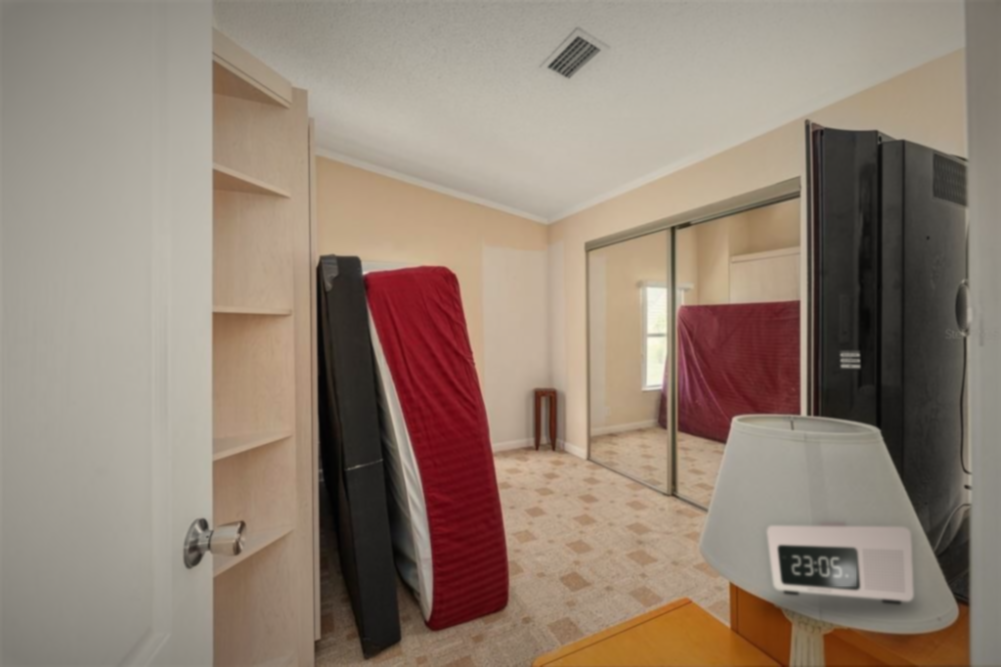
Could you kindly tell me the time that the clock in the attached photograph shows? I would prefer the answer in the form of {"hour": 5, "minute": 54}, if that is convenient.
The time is {"hour": 23, "minute": 5}
